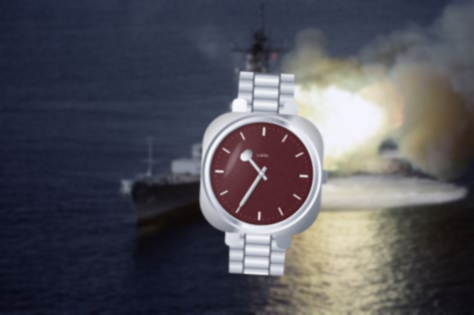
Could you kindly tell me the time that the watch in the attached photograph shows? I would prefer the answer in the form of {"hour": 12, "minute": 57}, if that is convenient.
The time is {"hour": 10, "minute": 35}
